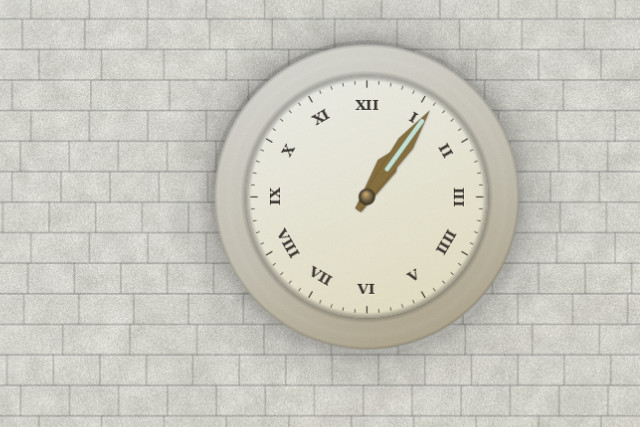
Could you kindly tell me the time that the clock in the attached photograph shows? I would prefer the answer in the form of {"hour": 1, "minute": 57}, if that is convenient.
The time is {"hour": 1, "minute": 6}
